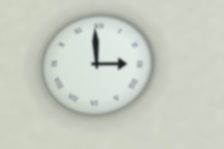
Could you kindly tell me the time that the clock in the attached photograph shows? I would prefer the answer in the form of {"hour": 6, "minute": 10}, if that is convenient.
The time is {"hour": 2, "minute": 59}
